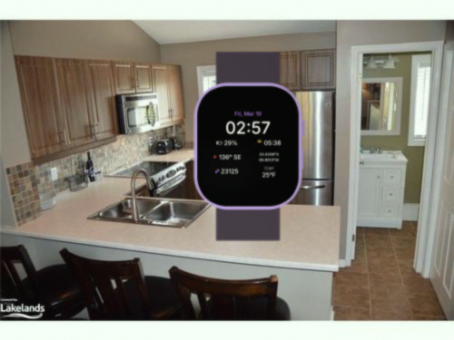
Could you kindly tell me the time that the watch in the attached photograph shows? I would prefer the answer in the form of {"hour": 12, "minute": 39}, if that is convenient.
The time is {"hour": 2, "minute": 57}
